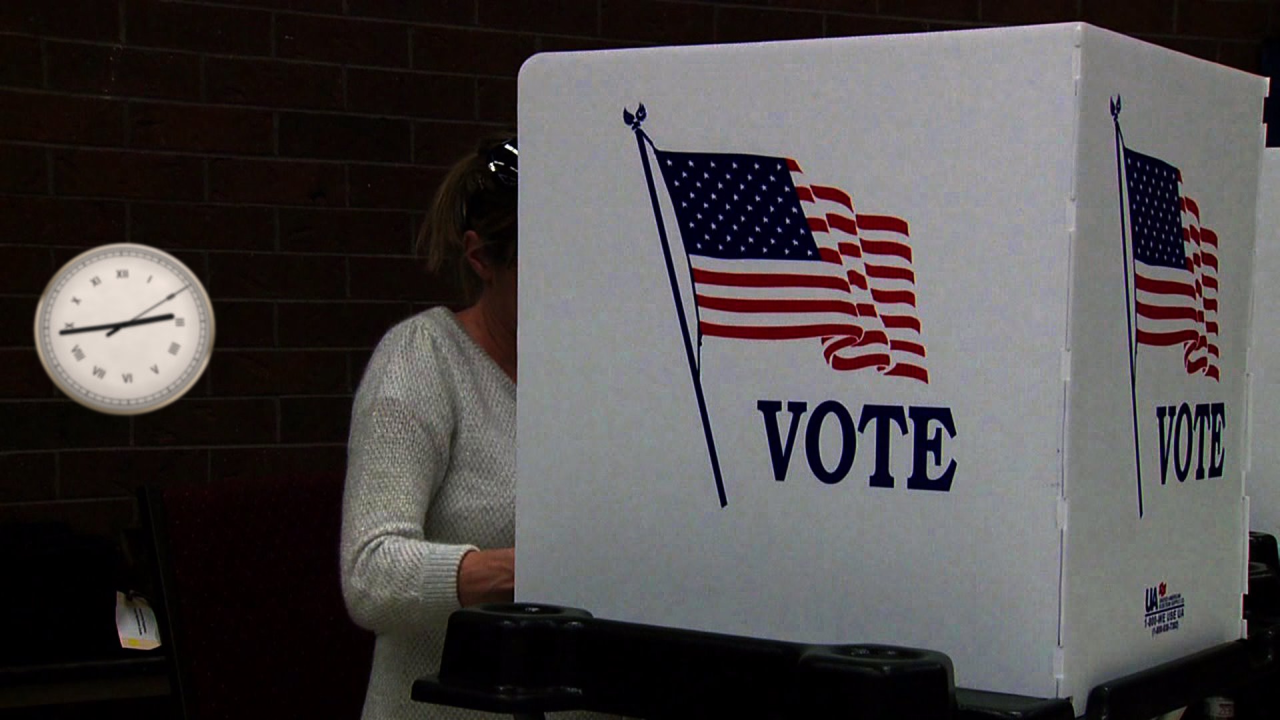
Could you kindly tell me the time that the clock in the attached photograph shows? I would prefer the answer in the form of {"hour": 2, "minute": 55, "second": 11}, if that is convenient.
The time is {"hour": 2, "minute": 44, "second": 10}
